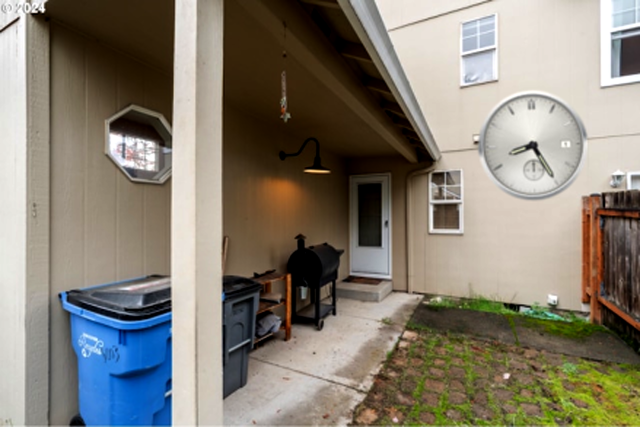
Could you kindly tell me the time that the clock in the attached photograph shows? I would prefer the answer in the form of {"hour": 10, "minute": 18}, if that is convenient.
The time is {"hour": 8, "minute": 25}
